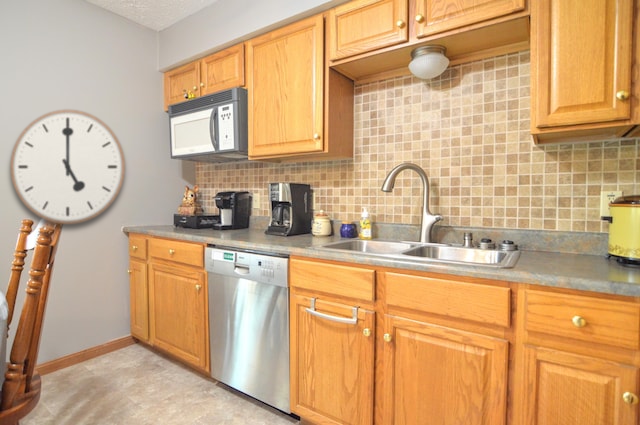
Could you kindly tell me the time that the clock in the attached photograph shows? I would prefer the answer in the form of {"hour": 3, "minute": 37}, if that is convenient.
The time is {"hour": 5, "minute": 0}
